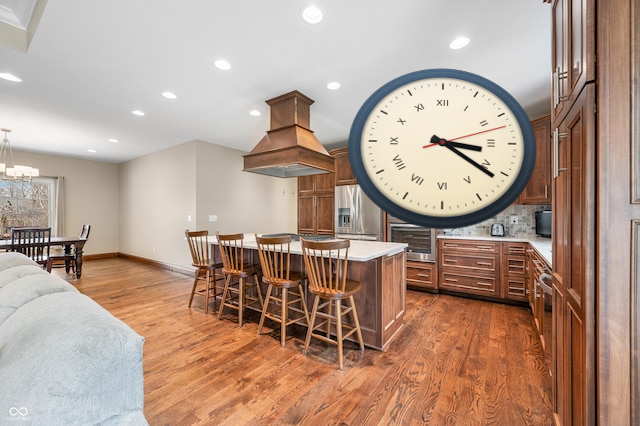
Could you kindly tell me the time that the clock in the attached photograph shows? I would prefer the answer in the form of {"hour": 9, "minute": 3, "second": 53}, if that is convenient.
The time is {"hour": 3, "minute": 21, "second": 12}
